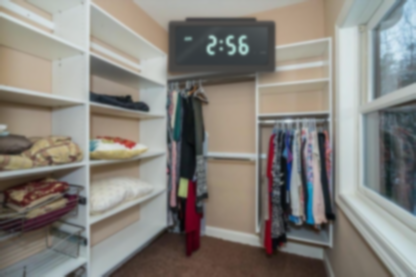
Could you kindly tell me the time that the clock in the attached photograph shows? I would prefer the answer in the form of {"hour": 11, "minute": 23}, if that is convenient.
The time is {"hour": 2, "minute": 56}
